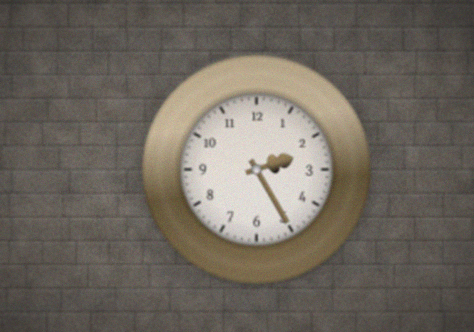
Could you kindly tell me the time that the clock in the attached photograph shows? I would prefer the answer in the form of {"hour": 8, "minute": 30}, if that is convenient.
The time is {"hour": 2, "minute": 25}
